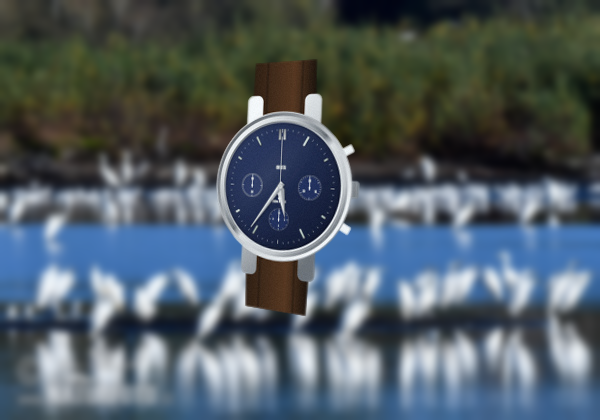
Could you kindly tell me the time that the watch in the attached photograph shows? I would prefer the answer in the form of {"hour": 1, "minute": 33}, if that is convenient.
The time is {"hour": 5, "minute": 36}
